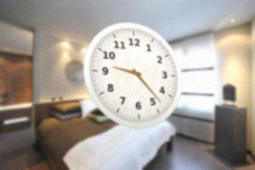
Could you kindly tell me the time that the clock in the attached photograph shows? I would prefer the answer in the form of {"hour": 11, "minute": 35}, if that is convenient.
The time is {"hour": 9, "minute": 23}
